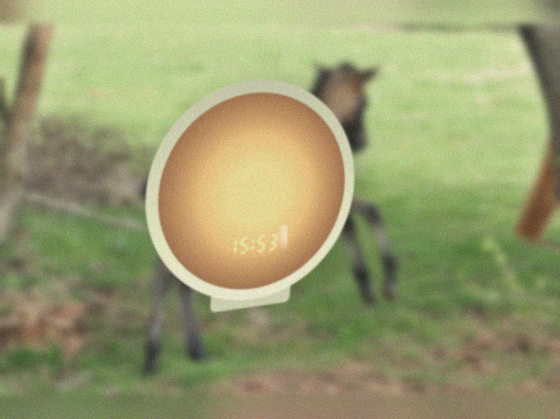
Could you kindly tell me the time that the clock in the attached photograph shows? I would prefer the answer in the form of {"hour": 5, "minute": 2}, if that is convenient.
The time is {"hour": 15, "minute": 53}
